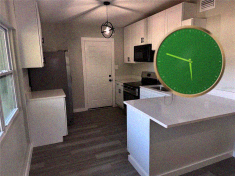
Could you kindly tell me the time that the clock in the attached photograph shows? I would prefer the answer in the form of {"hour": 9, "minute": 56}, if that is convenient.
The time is {"hour": 5, "minute": 48}
